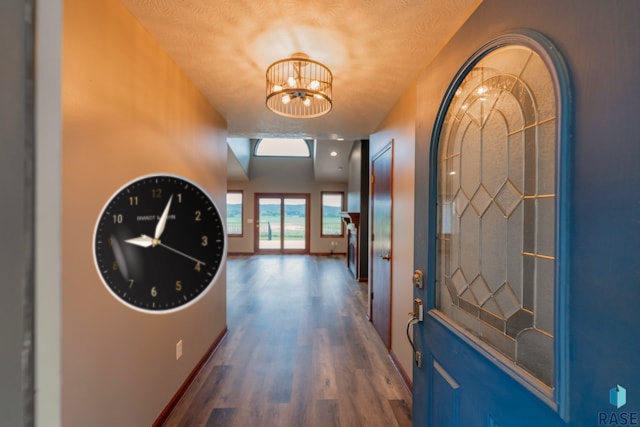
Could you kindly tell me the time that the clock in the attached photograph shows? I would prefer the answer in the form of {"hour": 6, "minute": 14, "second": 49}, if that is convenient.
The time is {"hour": 9, "minute": 3, "second": 19}
